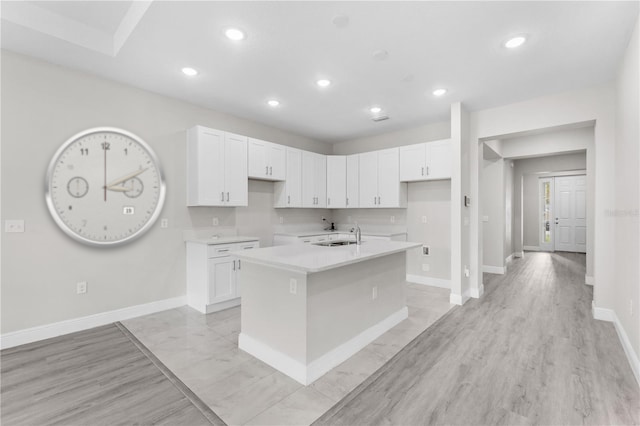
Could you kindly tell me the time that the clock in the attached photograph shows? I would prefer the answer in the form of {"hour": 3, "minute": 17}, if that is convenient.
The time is {"hour": 3, "minute": 11}
